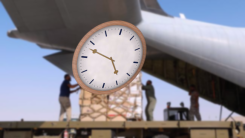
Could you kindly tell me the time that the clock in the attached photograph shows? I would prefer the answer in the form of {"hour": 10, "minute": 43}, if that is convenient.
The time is {"hour": 4, "minute": 48}
